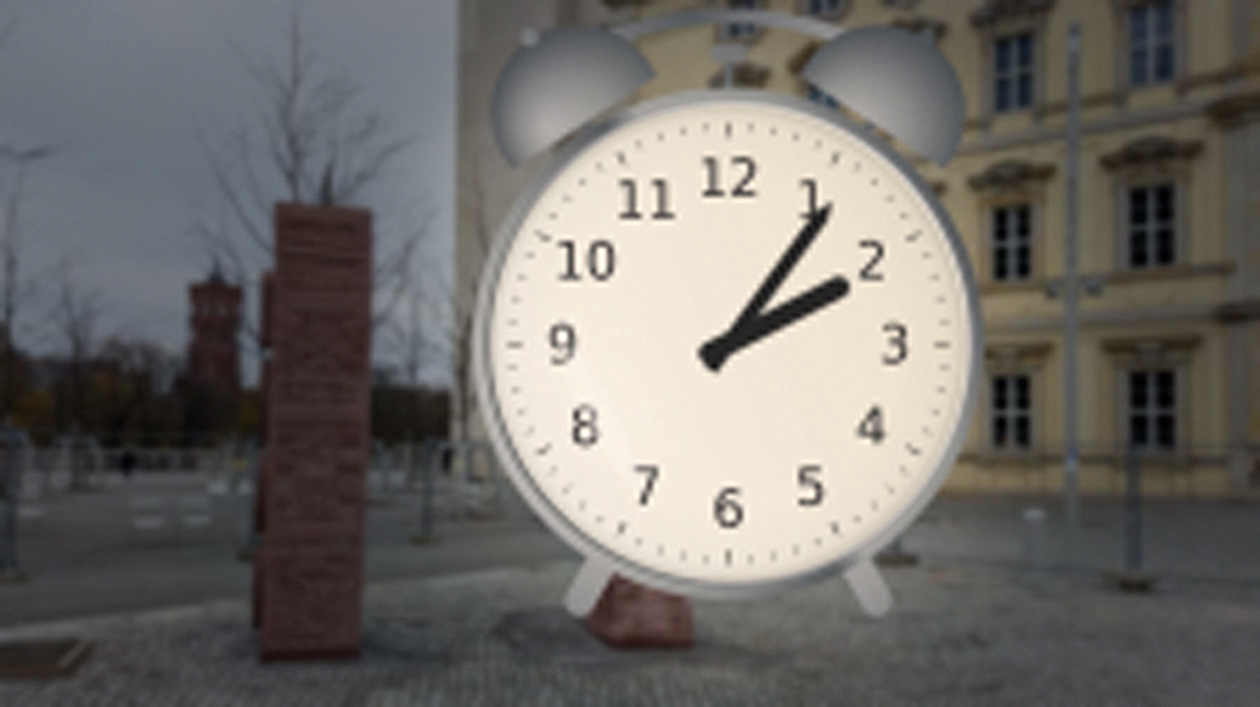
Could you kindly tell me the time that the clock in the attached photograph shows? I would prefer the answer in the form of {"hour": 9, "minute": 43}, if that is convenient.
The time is {"hour": 2, "minute": 6}
